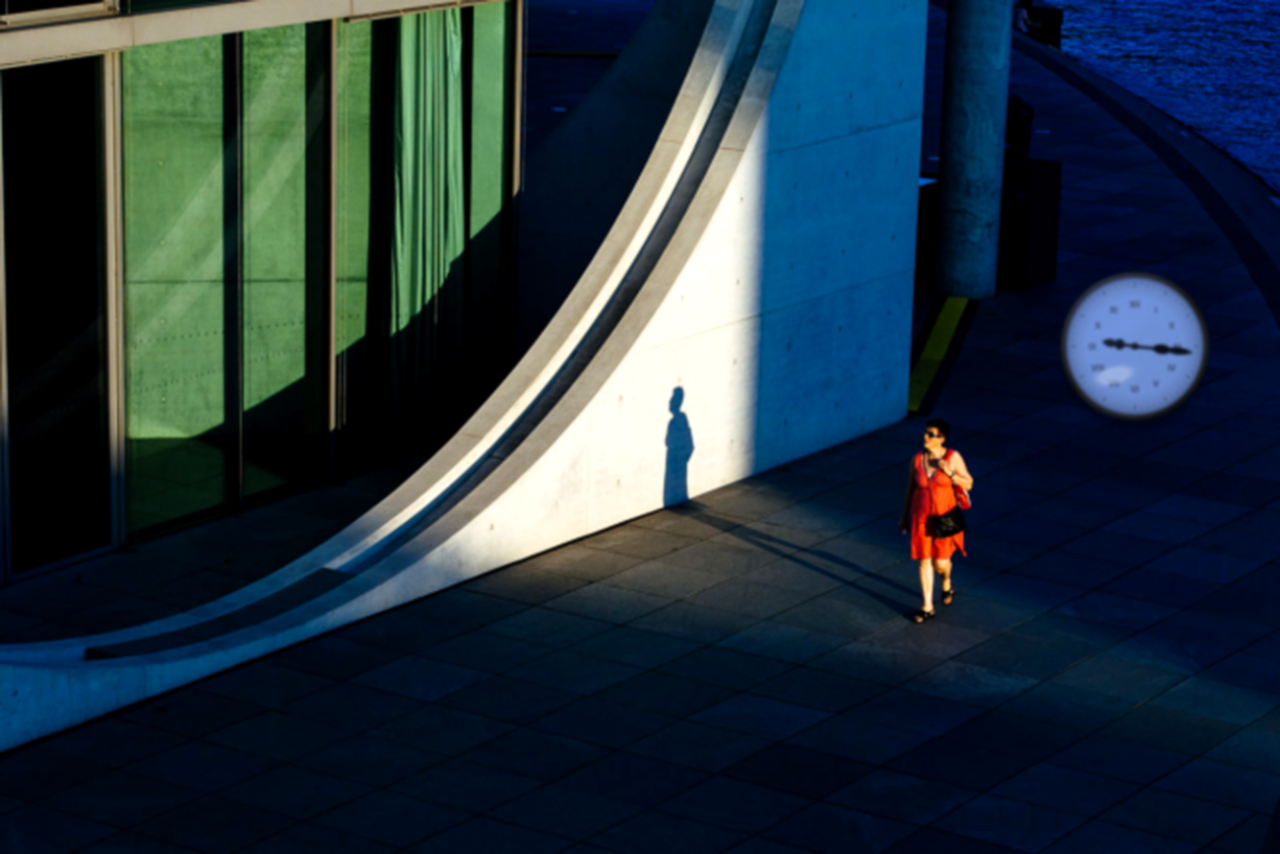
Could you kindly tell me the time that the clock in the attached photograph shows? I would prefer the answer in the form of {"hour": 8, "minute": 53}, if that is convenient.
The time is {"hour": 9, "minute": 16}
